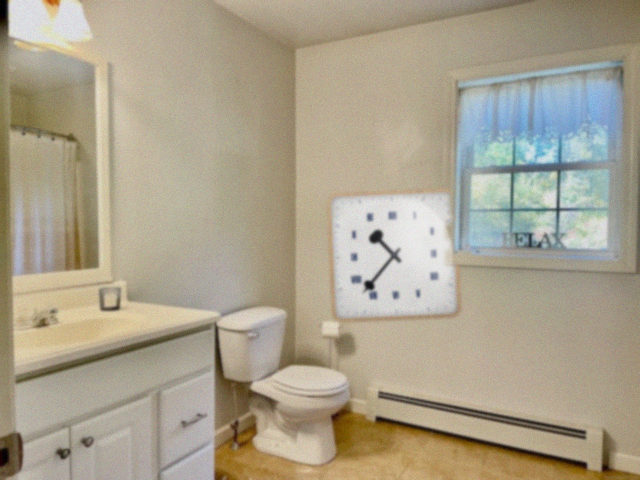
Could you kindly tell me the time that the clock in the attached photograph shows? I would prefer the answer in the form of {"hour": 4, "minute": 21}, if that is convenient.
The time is {"hour": 10, "minute": 37}
